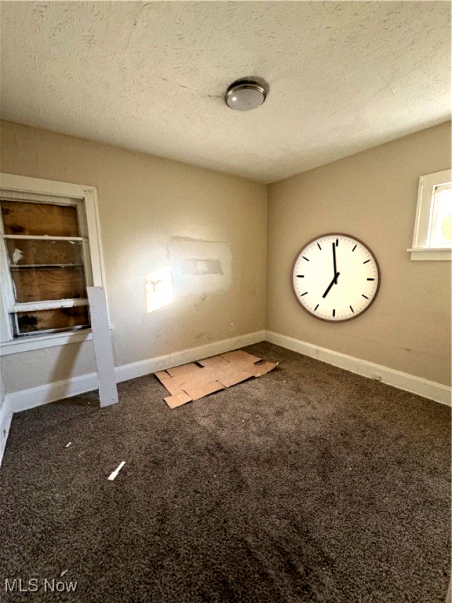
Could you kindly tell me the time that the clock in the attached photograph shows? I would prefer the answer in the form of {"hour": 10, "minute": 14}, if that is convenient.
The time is {"hour": 6, "minute": 59}
